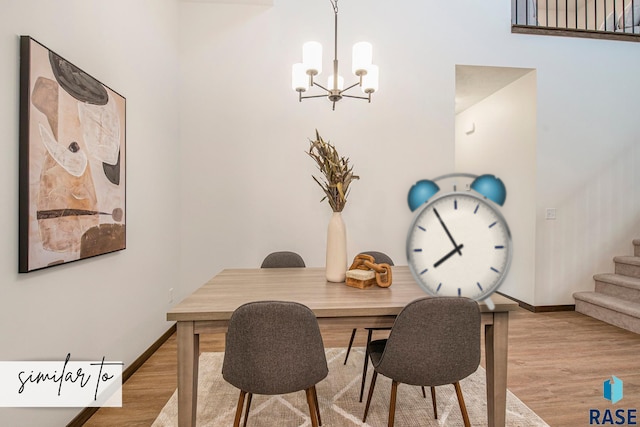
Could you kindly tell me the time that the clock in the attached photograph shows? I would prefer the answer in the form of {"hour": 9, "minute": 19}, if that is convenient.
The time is {"hour": 7, "minute": 55}
